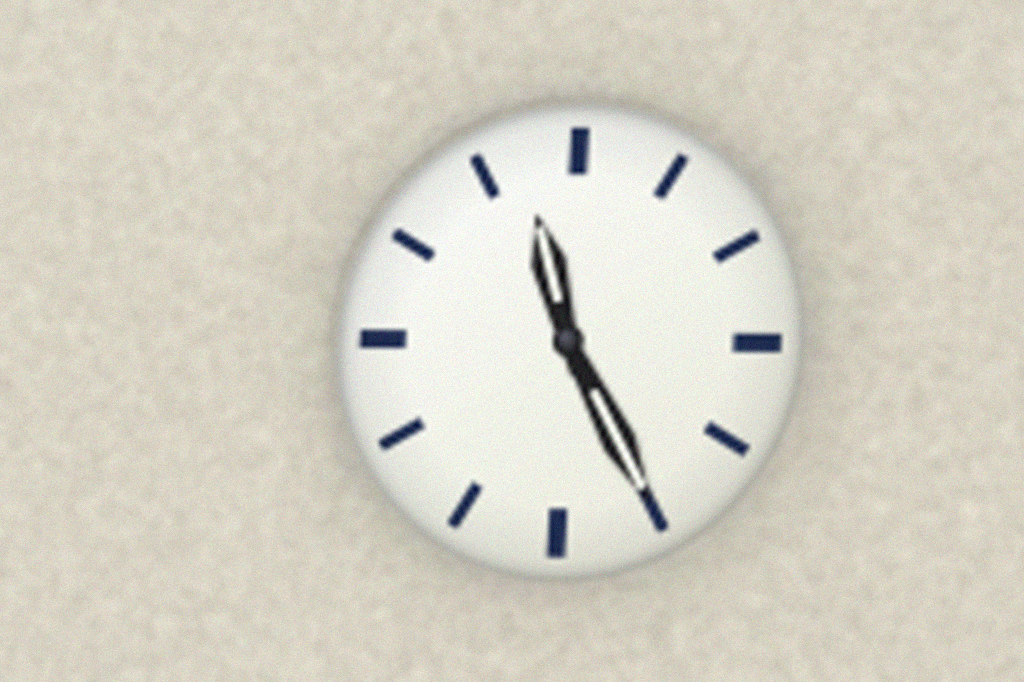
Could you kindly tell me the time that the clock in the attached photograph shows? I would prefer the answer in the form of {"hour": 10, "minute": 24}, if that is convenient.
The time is {"hour": 11, "minute": 25}
